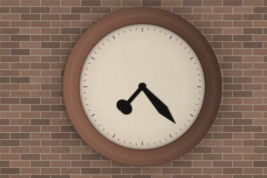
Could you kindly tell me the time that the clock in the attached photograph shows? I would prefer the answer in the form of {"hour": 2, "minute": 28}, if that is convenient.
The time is {"hour": 7, "minute": 23}
